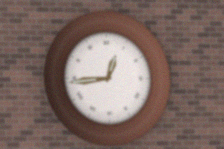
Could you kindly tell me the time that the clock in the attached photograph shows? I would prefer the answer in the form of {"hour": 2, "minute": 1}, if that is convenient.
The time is {"hour": 12, "minute": 44}
